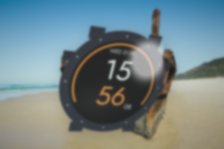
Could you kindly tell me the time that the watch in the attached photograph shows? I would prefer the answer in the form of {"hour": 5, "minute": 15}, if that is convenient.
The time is {"hour": 15, "minute": 56}
